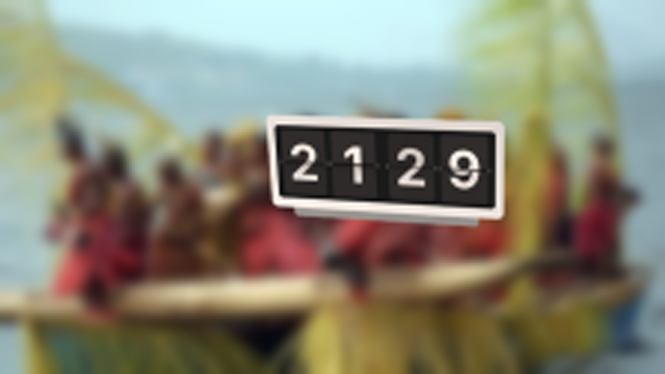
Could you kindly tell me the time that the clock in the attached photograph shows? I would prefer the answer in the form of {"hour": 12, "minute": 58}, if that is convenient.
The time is {"hour": 21, "minute": 29}
